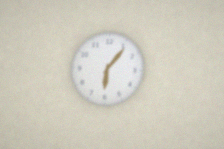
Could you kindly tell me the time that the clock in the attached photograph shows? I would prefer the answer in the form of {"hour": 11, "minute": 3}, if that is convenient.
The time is {"hour": 6, "minute": 6}
